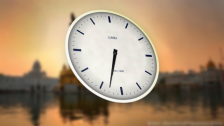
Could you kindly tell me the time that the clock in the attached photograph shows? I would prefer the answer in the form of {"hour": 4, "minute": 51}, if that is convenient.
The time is {"hour": 6, "minute": 33}
